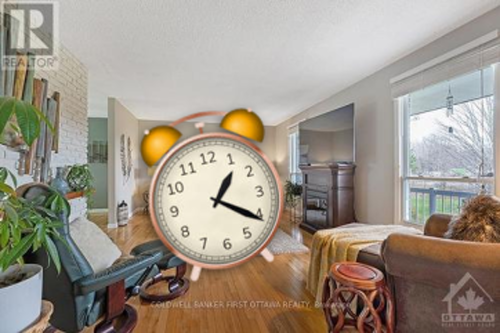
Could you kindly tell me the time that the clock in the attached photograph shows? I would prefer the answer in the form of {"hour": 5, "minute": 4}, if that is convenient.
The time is {"hour": 1, "minute": 21}
